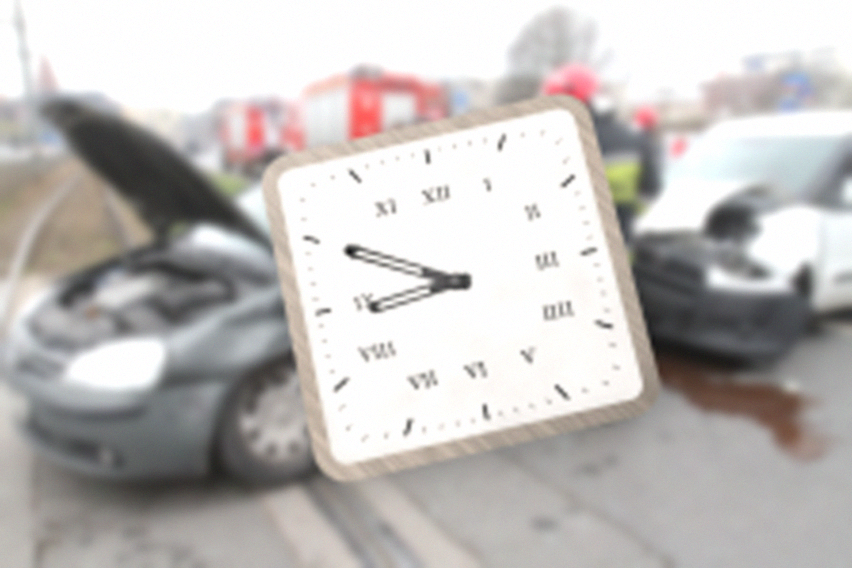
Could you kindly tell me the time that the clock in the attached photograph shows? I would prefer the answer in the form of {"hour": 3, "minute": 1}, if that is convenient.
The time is {"hour": 8, "minute": 50}
